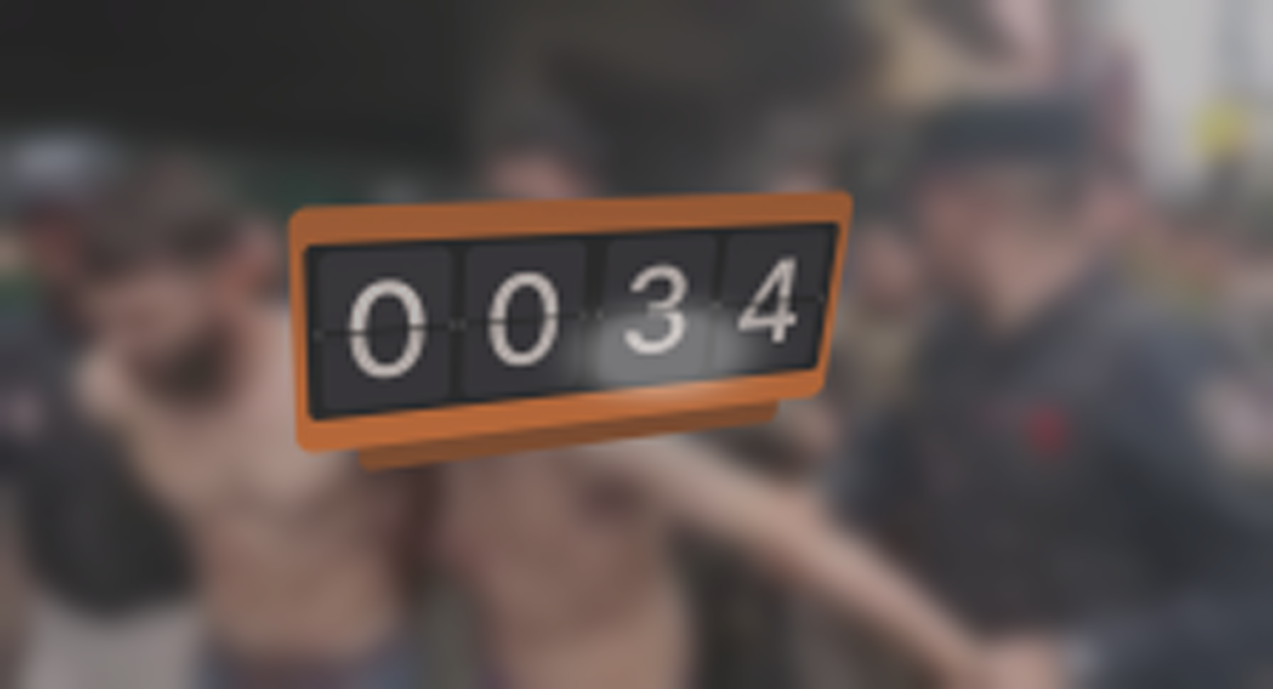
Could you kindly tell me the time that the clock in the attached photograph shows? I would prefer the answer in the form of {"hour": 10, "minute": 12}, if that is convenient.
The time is {"hour": 0, "minute": 34}
